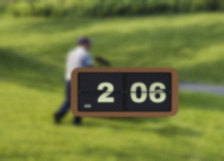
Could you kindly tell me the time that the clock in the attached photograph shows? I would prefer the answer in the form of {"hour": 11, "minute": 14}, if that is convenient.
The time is {"hour": 2, "minute": 6}
